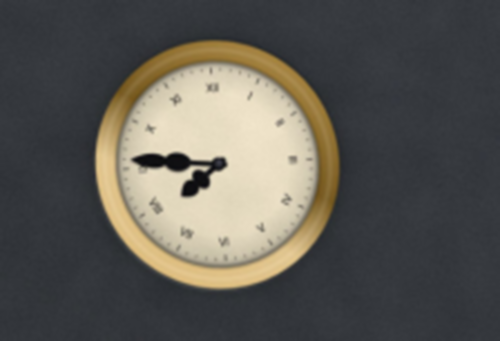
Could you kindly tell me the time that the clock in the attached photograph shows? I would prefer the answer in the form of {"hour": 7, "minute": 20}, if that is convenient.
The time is {"hour": 7, "minute": 46}
